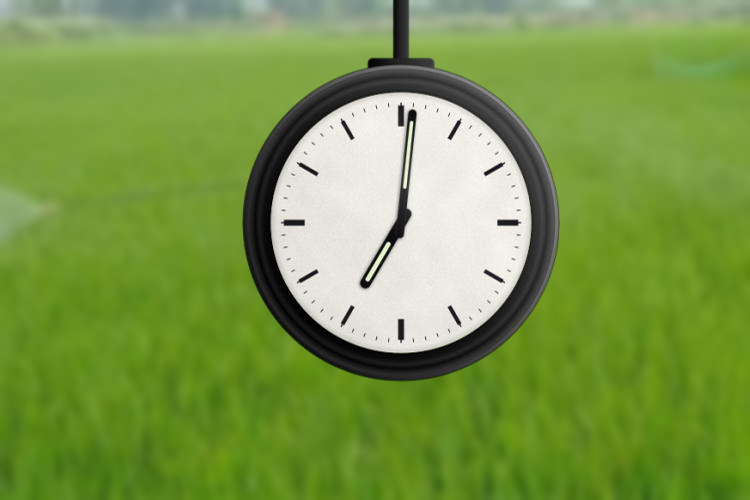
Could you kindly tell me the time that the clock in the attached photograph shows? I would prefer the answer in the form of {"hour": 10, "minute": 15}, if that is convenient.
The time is {"hour": 7, "minute": 1}
